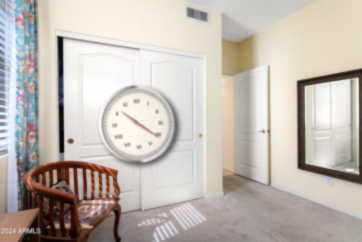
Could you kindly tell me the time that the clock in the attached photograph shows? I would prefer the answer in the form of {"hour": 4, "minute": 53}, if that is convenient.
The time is {"hour": 10, "minute": 21}
